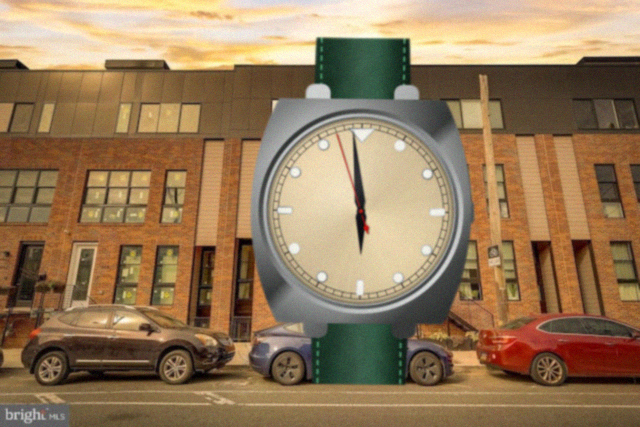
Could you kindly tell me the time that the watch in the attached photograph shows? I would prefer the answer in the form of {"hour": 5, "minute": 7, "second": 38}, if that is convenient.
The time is {"hour": 5, "minute": 58, "second": 57}
